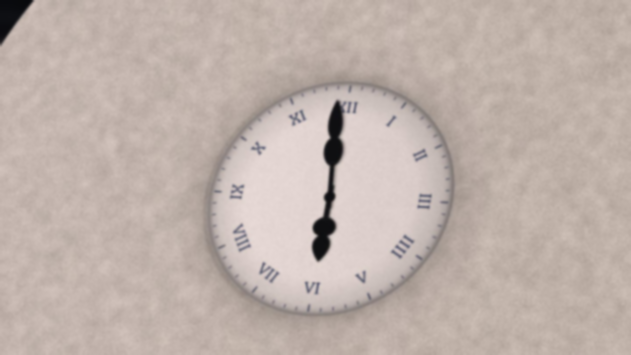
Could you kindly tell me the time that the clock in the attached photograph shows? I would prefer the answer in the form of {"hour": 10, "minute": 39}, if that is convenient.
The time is {"hour": 5, "minute": 59}
